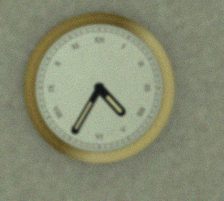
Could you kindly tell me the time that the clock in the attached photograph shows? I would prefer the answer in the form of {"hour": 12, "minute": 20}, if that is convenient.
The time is {"hour": 4, "minute": 35}
